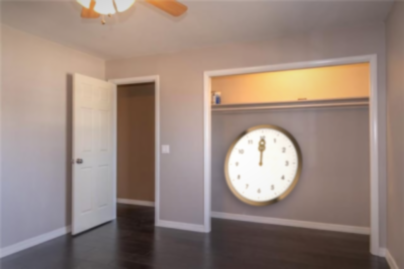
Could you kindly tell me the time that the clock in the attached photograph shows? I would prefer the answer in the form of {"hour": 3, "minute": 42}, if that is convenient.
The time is {"hour": 12, "minute": 0}
